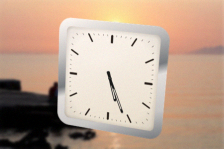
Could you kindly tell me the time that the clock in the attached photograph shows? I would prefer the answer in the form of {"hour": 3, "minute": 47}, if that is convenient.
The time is {"hour": 5, "minute": 26}
